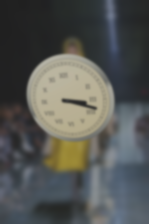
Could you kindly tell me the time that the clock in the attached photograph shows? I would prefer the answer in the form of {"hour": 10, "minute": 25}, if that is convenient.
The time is {"hour": 3, "minute": 18}
